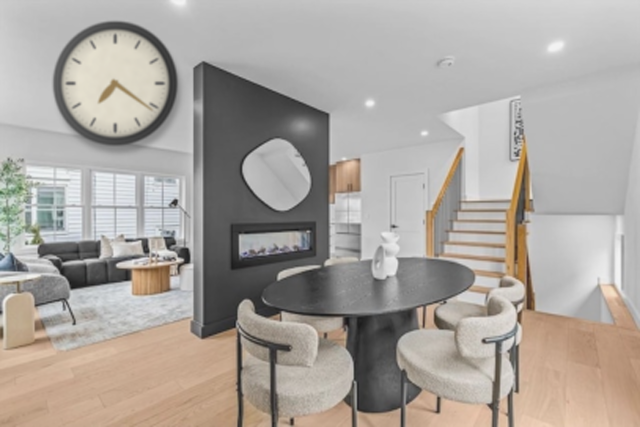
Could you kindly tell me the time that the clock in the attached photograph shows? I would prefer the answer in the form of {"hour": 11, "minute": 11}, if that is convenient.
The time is {"hour": 7, "minute": 21}
